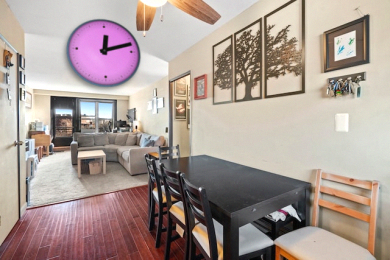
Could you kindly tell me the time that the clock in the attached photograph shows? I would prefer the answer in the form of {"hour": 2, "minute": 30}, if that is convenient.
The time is {"hour": 12, "minute": 12}
